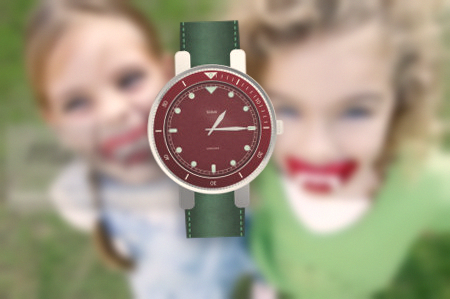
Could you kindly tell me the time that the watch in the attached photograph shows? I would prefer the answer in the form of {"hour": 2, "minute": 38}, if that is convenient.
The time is {"hour": 1, "minute": 15}
